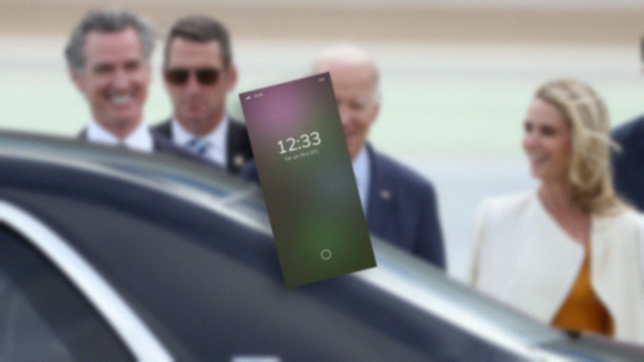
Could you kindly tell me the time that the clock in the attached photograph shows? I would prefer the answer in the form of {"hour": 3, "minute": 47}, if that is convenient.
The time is {"hour": 12, "minute": 33}
